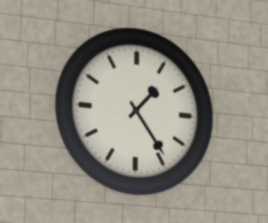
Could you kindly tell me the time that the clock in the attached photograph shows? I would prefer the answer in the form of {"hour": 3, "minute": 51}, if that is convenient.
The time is {"hour": 1, "minute": 24}
